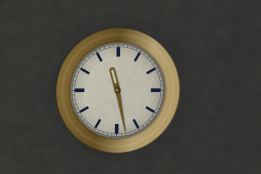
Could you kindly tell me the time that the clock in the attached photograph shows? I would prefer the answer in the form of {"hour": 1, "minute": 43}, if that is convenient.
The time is {"hour": 11, "minute": 28}
